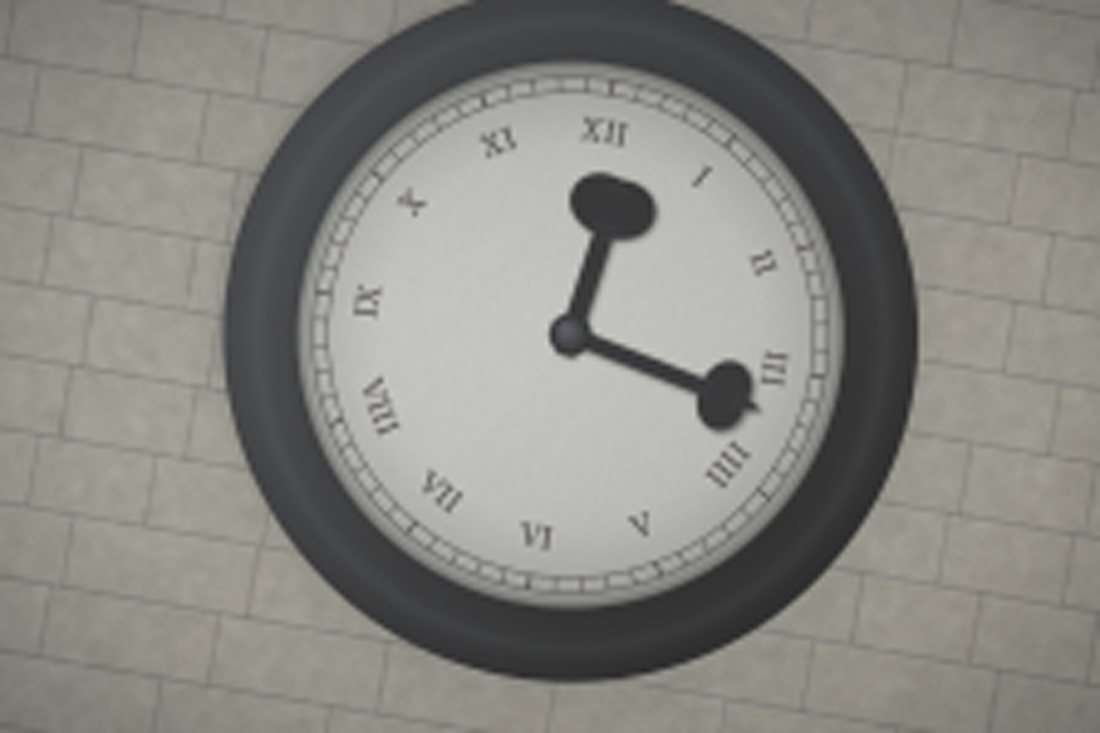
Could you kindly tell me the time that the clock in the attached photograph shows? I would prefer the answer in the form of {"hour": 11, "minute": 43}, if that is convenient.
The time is {"hour": 12, "minute": 17}
